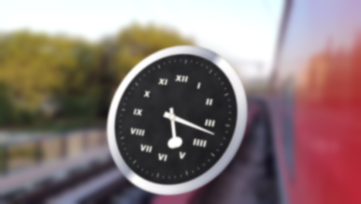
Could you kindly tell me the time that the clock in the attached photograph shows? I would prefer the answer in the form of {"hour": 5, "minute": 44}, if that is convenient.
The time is {"hour": 5, "minute": 17}
